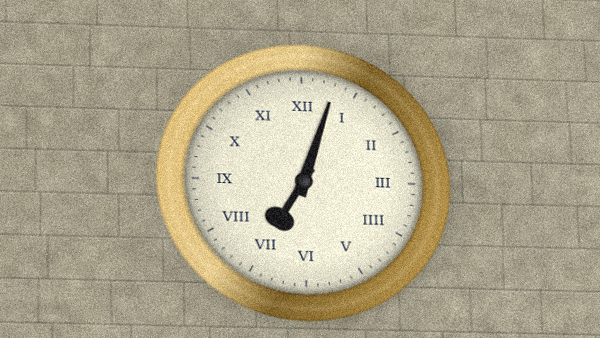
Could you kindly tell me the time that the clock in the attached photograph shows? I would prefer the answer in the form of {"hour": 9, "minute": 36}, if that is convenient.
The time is {"hour": 7, "minute": 3}
